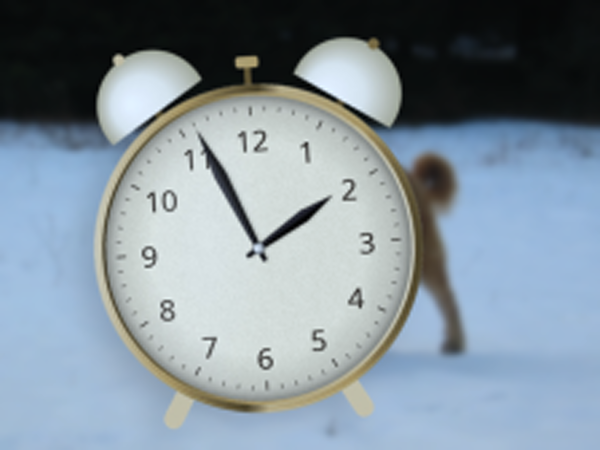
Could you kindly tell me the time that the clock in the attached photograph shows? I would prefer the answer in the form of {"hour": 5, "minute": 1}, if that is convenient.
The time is {"hour": 1, "minute": 56}
